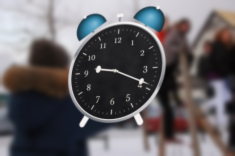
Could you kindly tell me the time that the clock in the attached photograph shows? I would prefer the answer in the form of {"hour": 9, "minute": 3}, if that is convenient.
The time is {"hour": 9, "minute": 19}
